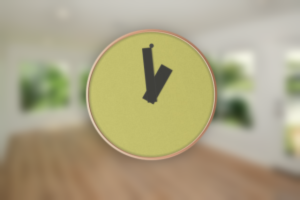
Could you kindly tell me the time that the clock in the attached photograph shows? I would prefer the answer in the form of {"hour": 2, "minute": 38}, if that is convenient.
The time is {"hour": 12, "minute": 59}
